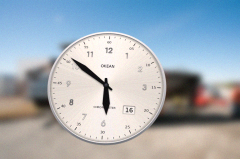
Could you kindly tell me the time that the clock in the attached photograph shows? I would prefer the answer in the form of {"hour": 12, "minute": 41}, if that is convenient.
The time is {"hour": 5, "minute": 51}
